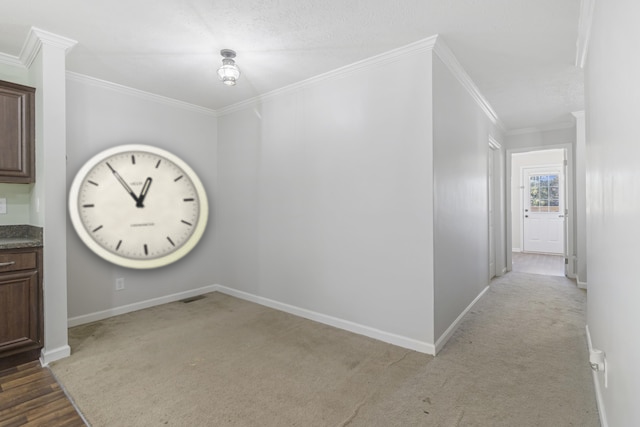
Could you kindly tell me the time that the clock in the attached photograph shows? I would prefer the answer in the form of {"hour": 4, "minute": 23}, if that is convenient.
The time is {"hour": 12, "minute": 55}
